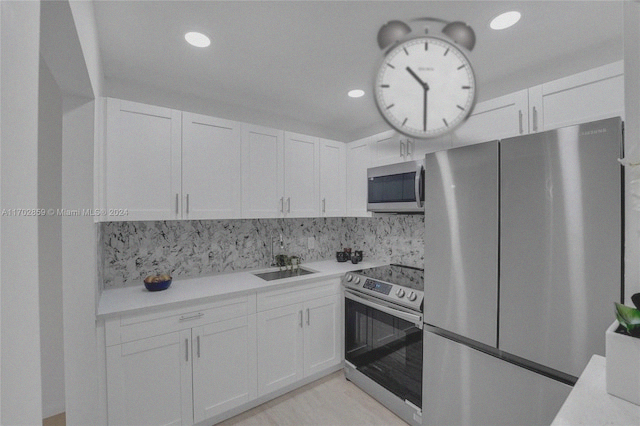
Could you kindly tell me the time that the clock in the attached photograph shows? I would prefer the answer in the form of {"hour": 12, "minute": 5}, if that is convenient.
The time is {"hour": 10, "minute": 30}
